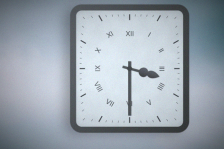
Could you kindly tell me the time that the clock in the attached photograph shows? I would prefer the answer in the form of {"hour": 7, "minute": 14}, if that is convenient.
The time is {"hour": 3, "minute": 30}
